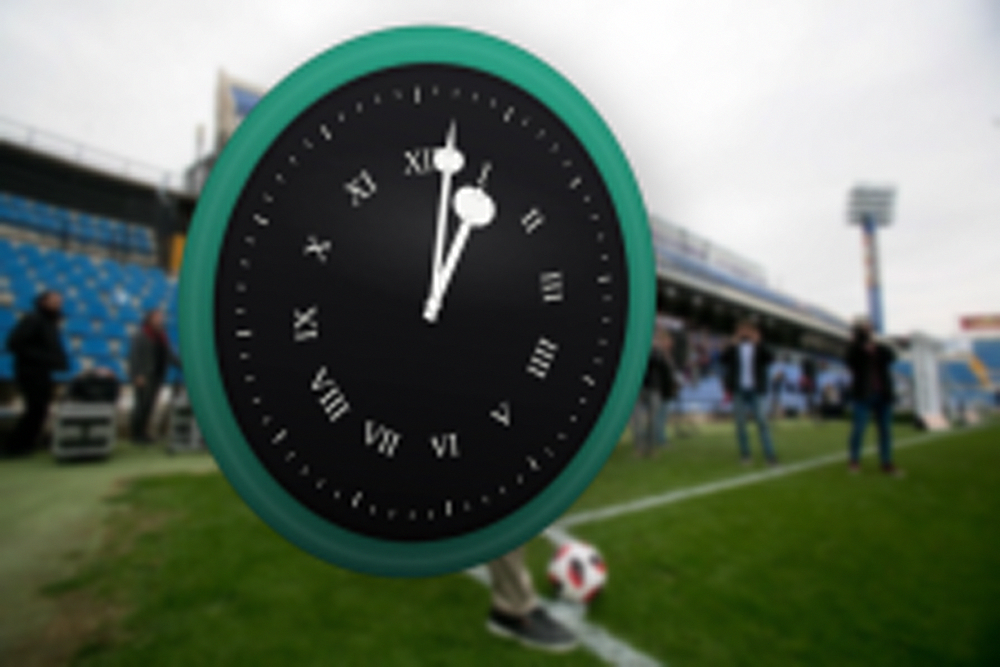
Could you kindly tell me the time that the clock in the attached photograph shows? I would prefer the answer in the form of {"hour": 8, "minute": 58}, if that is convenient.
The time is {"hour": 1, "minute": 2}
